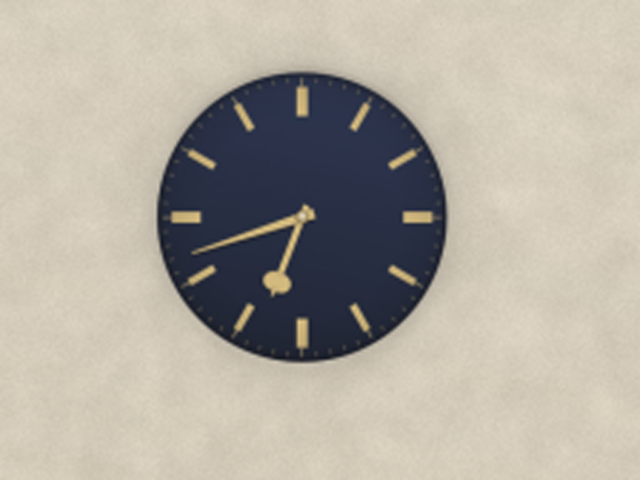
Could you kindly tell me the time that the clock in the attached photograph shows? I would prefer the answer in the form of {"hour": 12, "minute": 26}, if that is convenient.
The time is {"hour": 6, "minute": 42}
